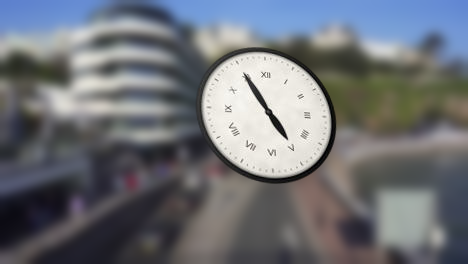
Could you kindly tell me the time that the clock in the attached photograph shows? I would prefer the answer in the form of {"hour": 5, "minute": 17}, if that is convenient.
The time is {"hour": 4, "minute": 55}
